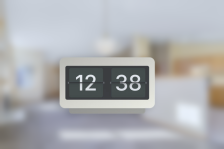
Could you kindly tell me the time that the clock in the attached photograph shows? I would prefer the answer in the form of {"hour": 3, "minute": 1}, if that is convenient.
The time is {"hour": 12, "minute": 38}
